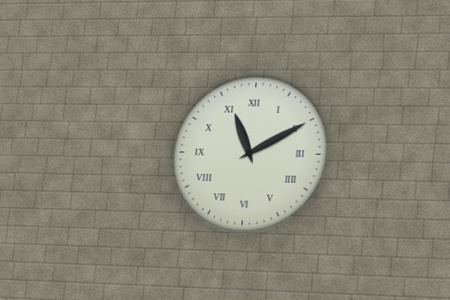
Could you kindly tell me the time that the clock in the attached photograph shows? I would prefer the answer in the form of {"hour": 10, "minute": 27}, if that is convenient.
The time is {"hour": 11, "minute": 10}
